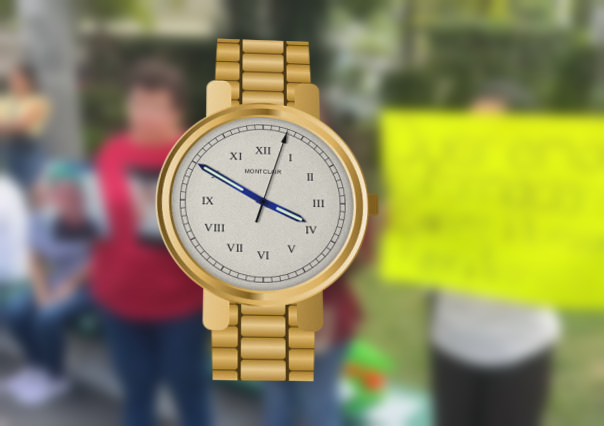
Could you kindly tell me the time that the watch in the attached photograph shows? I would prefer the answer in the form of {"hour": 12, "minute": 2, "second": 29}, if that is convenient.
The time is {"hour": 3, "minute": 50, "second": 3}
